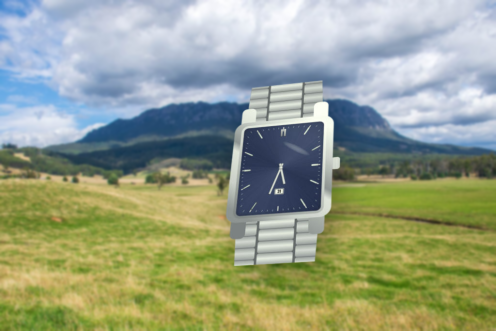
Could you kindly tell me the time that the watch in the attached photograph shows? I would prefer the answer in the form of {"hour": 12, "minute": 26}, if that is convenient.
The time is {"hour": 5, "minute": 33}
